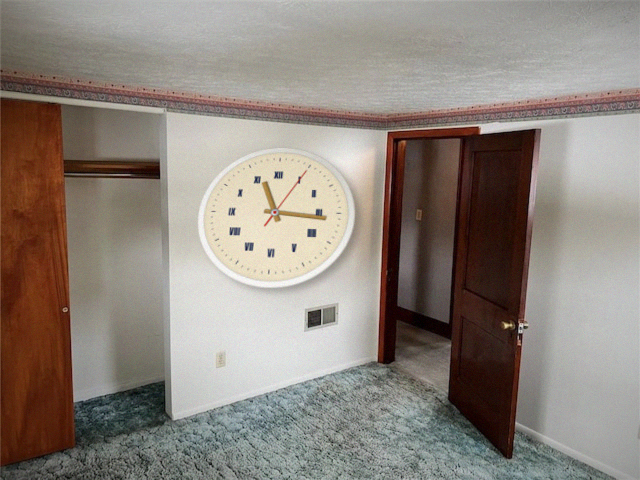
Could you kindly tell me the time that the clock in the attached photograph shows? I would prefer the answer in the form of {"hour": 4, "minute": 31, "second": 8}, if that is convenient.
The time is {"hour": 11, "minute": 16, "second": 5}
